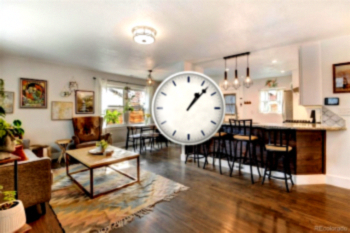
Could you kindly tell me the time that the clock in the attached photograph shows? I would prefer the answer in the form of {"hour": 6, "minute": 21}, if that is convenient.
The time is {"hour": 1, "minute": 7}
